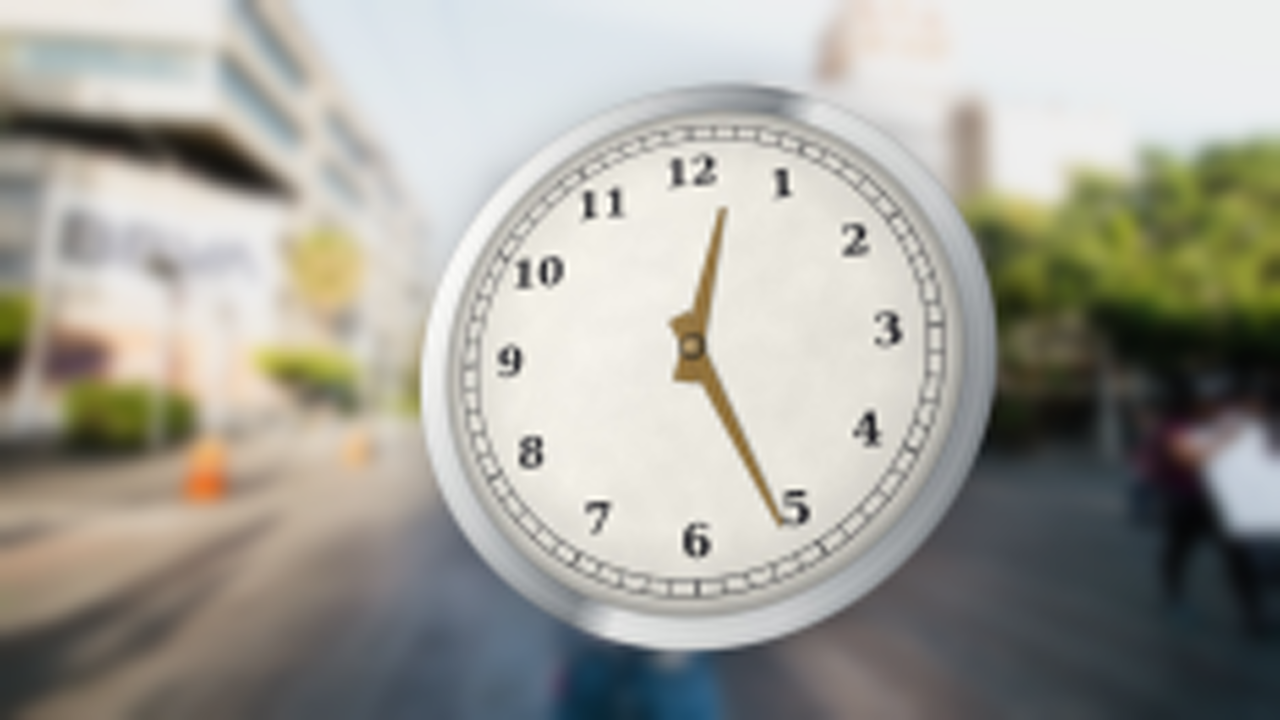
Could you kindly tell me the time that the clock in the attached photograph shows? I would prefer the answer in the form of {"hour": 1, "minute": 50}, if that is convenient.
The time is {"hour": 12, "minute": 26}
